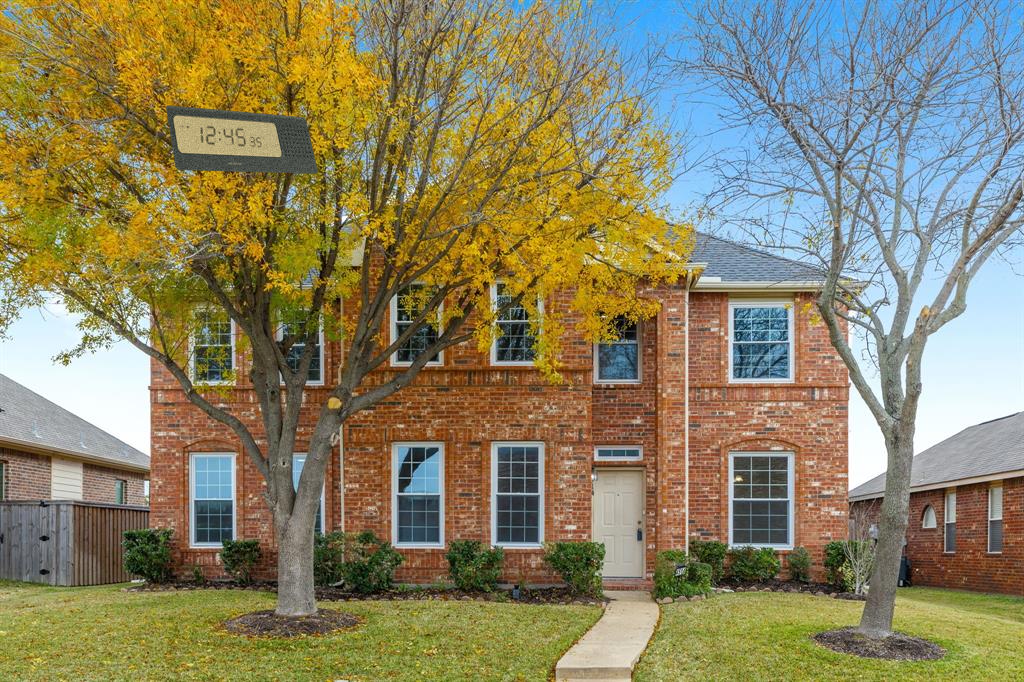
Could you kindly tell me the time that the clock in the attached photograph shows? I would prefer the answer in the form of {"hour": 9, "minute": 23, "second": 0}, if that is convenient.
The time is {"hour": 12, "minute": 45, "second": 35}
